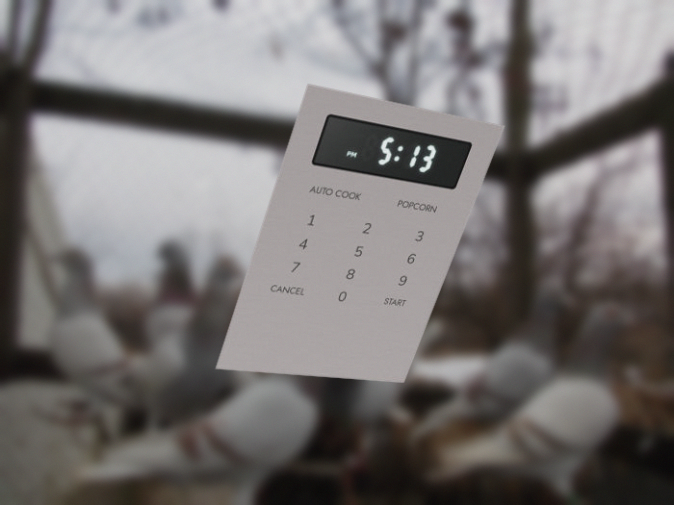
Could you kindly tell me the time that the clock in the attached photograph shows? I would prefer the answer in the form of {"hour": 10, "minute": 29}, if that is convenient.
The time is {"hour": 5, "minute": 13}
